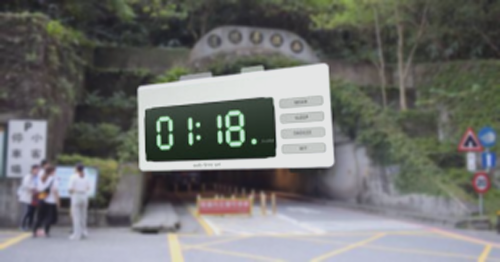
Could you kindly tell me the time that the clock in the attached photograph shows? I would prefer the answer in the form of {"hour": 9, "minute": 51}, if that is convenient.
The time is {"hour": 1, "minute": 18}
